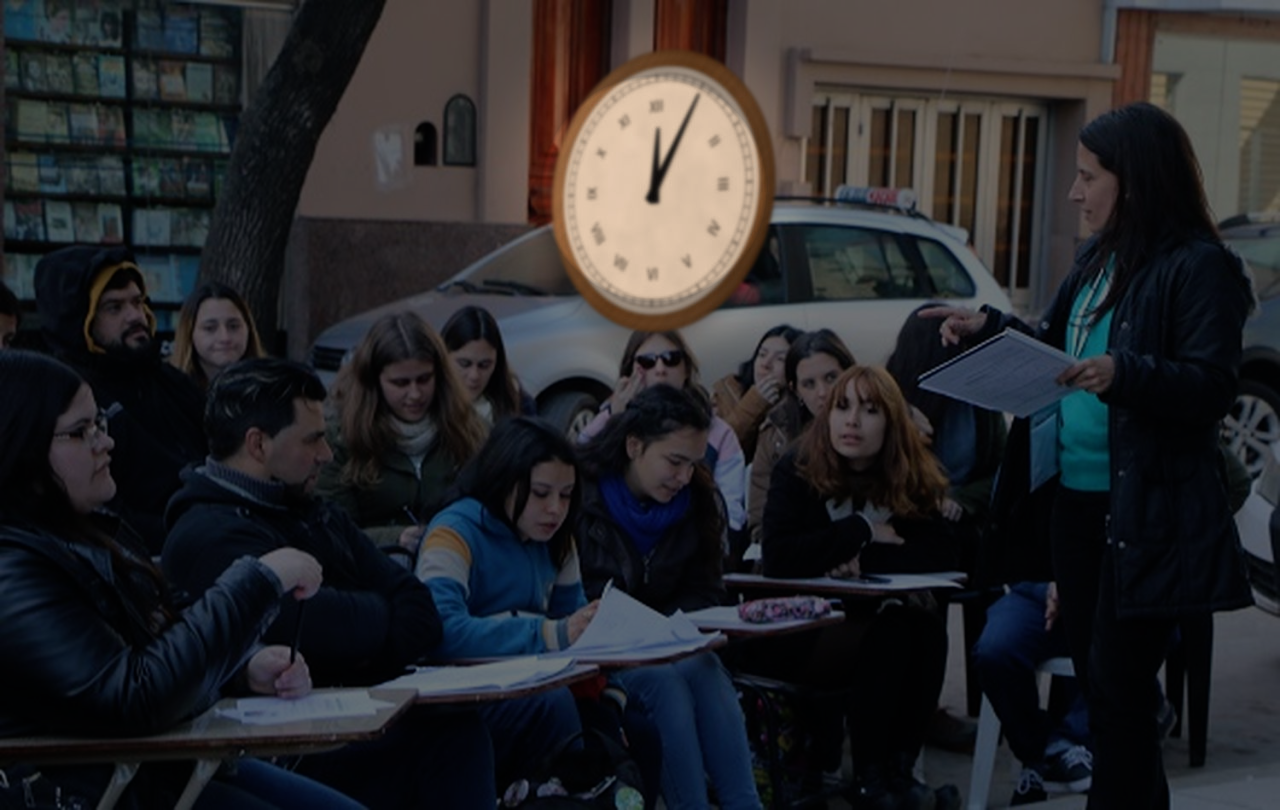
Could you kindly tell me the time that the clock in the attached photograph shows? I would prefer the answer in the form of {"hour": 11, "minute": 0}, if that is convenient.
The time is {"hour": 12, "minute": 5}
